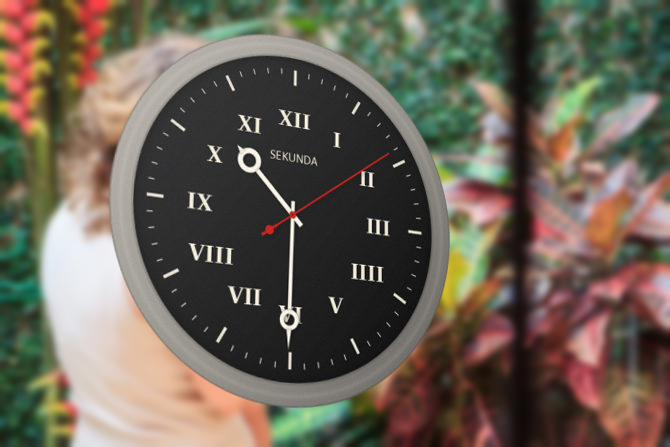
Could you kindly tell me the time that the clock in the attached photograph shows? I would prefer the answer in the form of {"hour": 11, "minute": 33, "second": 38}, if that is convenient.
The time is {"hour": 10, "minute": 30, "second": 9}
